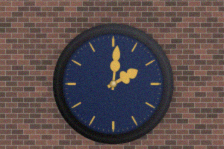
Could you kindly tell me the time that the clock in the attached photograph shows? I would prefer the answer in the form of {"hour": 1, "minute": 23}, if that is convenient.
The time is {"hour": 2, "minute": 1}
